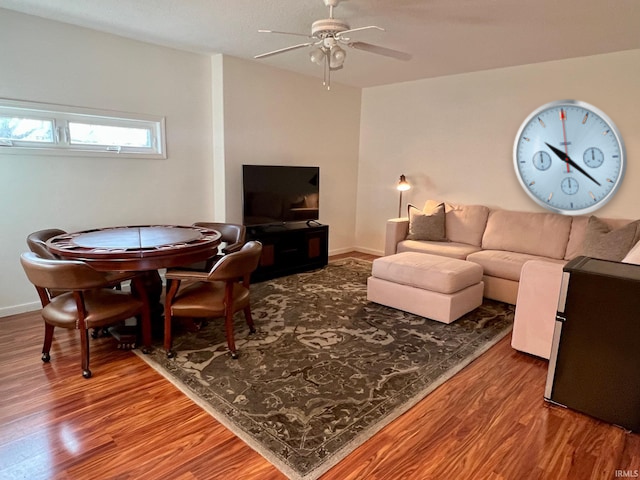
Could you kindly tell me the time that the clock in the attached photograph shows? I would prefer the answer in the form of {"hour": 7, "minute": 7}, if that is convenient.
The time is {"hour": 10, "minute": 22}
